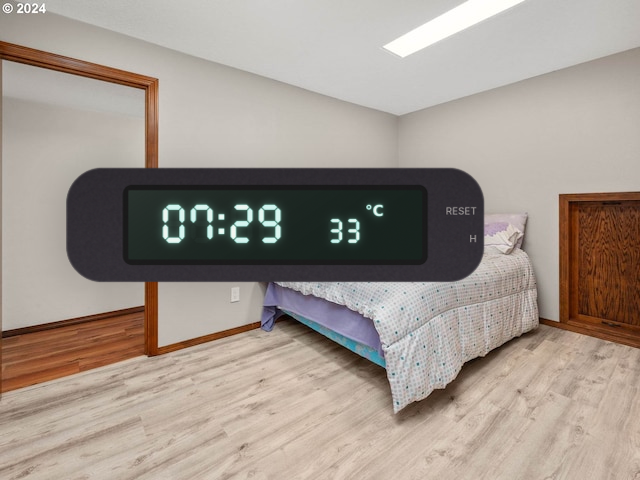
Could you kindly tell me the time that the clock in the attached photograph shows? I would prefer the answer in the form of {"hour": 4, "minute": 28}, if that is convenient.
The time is {"hour": 7, "minute": 29}
